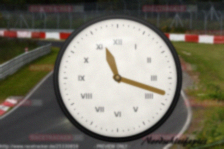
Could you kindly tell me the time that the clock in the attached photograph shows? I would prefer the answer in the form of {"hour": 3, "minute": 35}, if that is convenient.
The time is {"hour": 11, "minute": 18}
